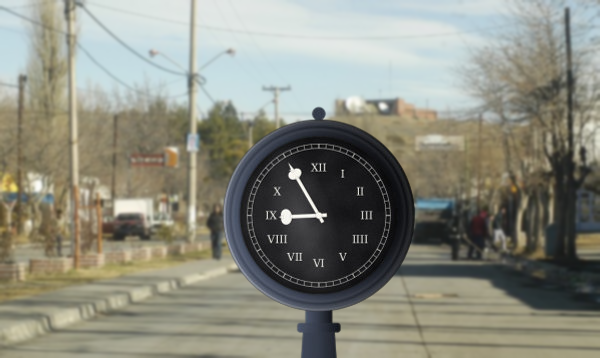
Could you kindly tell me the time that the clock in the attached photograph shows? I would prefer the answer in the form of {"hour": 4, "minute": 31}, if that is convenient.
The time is {"hour": 8, "minute": 55}
